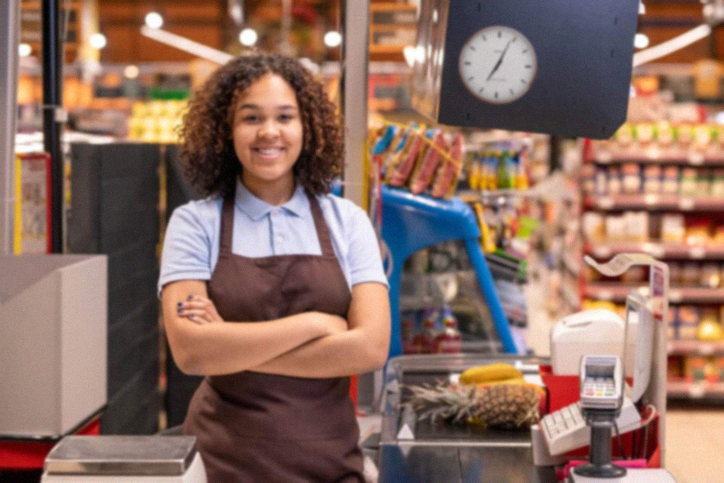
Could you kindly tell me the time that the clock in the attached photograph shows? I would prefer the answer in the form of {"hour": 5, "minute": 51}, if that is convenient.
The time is {"hour": 7, "minute": 4}
